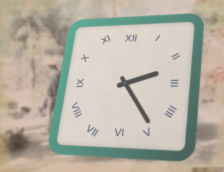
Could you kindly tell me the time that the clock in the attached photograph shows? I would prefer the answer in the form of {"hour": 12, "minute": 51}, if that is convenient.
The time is {"hour": 2, "minute": 24}
